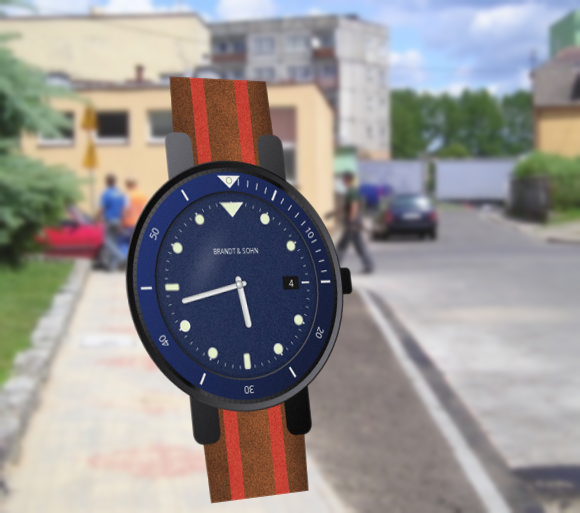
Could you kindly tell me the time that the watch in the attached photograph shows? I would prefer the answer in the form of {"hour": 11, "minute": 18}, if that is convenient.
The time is {"hour": 5, "minute": 43}
